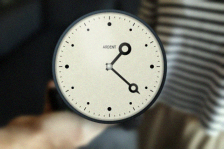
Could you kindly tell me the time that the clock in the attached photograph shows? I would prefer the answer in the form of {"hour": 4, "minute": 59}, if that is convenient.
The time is {"hour": 1, "minute": 22}
